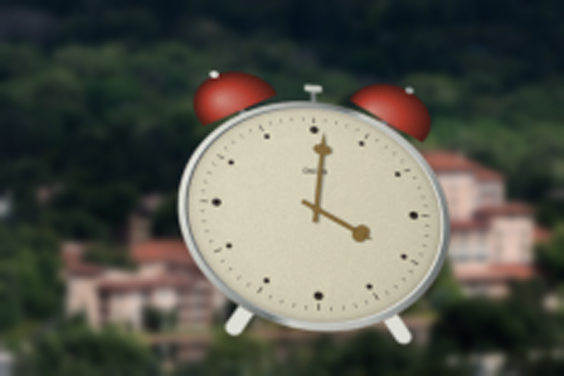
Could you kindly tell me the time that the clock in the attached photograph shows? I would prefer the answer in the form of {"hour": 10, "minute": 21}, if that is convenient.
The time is {"hour": 4, "minute": 1}
